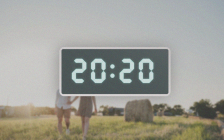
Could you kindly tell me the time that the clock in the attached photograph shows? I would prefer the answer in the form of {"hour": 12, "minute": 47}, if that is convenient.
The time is {"hour": 20, "minute": 20}
